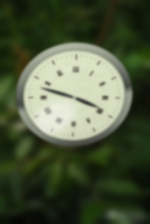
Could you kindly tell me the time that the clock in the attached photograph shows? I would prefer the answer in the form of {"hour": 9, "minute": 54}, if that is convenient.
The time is {"hour": 3, "minute": 48}
